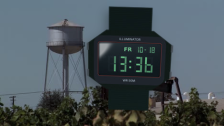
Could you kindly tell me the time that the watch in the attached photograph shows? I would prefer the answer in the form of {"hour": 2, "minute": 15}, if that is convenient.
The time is {"hour": 13, "minute": 36}
